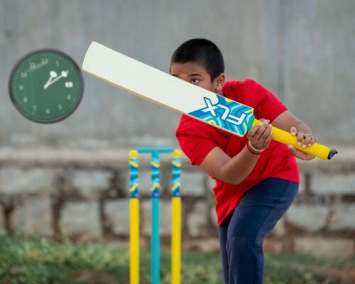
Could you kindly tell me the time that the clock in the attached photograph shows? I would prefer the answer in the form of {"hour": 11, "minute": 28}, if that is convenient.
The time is {"hour": 1, "minute": 10}
